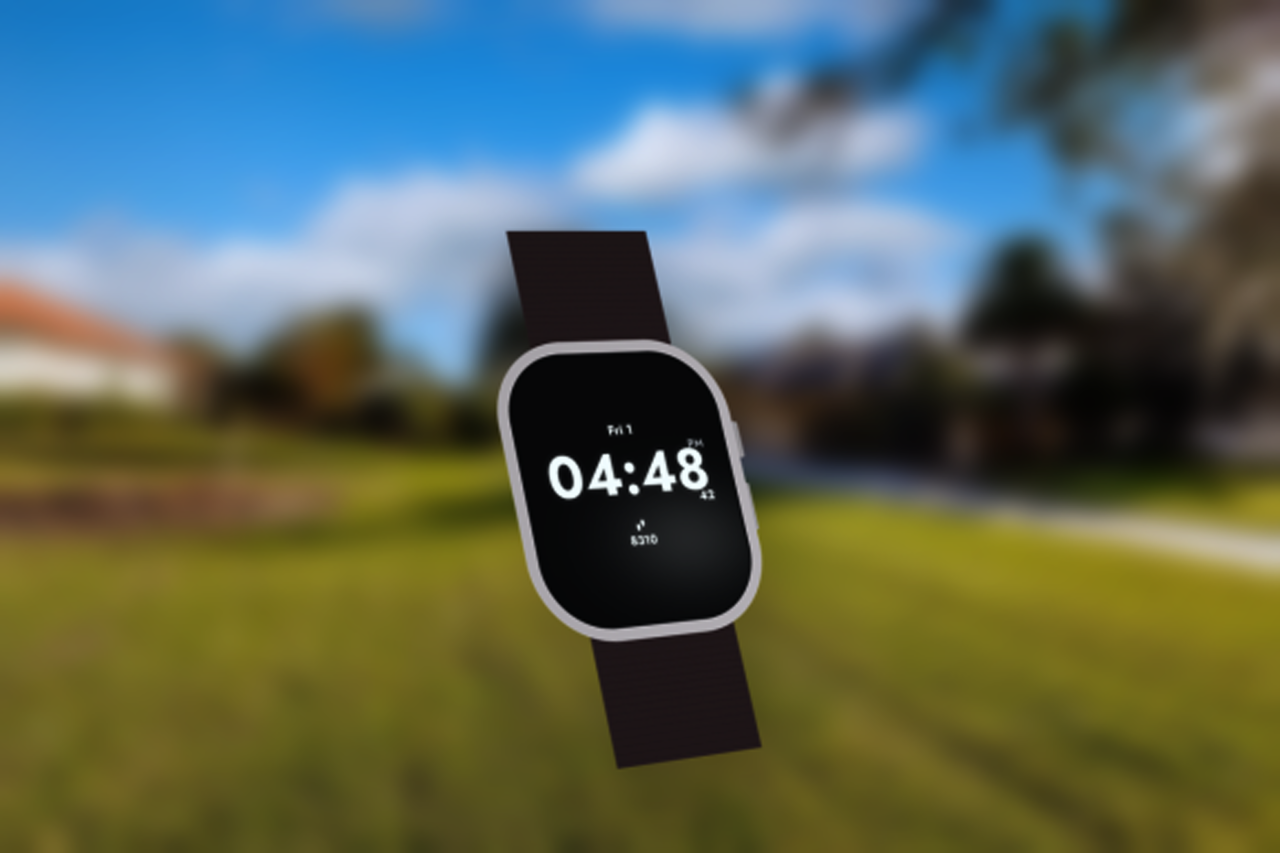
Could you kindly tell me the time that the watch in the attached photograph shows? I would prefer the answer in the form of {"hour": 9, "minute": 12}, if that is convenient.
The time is {"hour": 4, "minute": 48}
